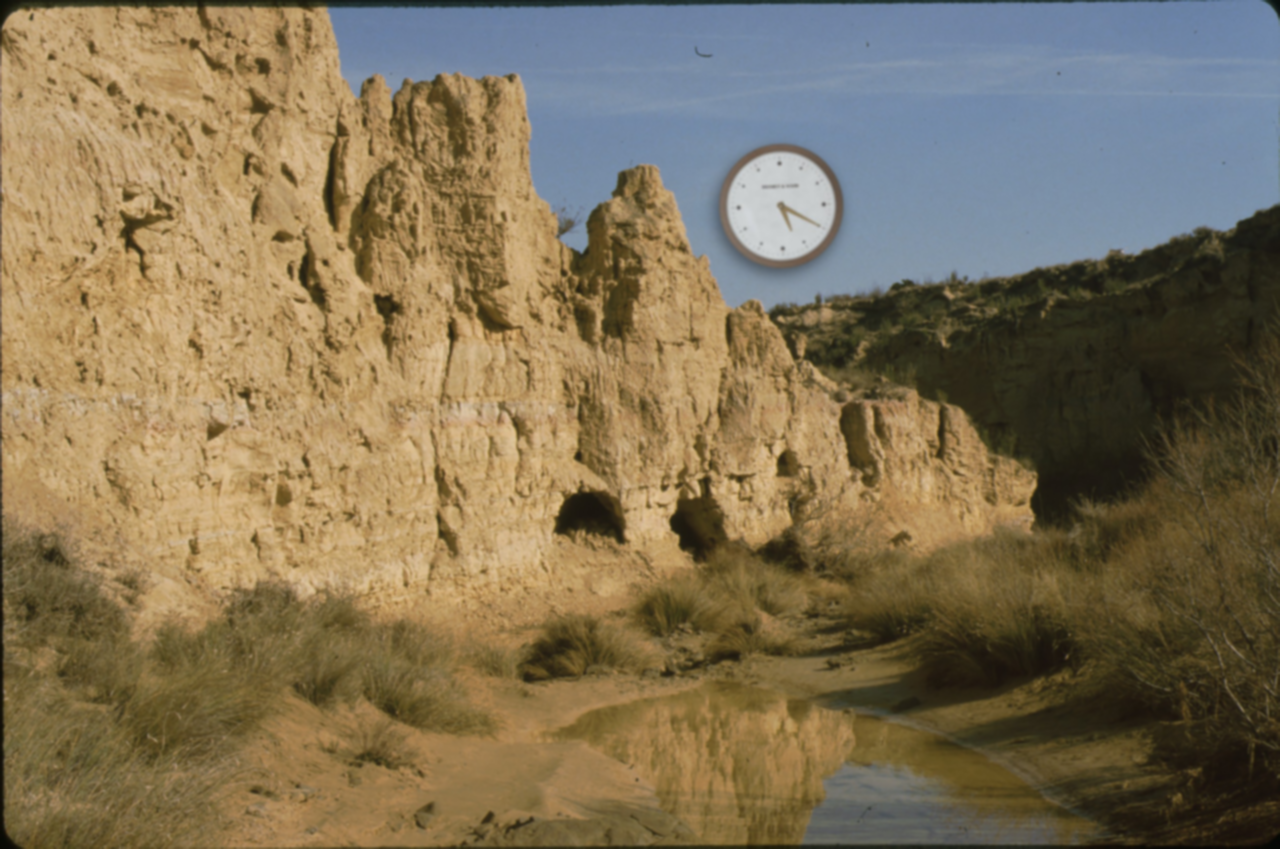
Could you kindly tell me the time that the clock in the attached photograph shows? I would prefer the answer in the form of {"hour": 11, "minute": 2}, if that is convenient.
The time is {"hour": 5, "minute": 20}
